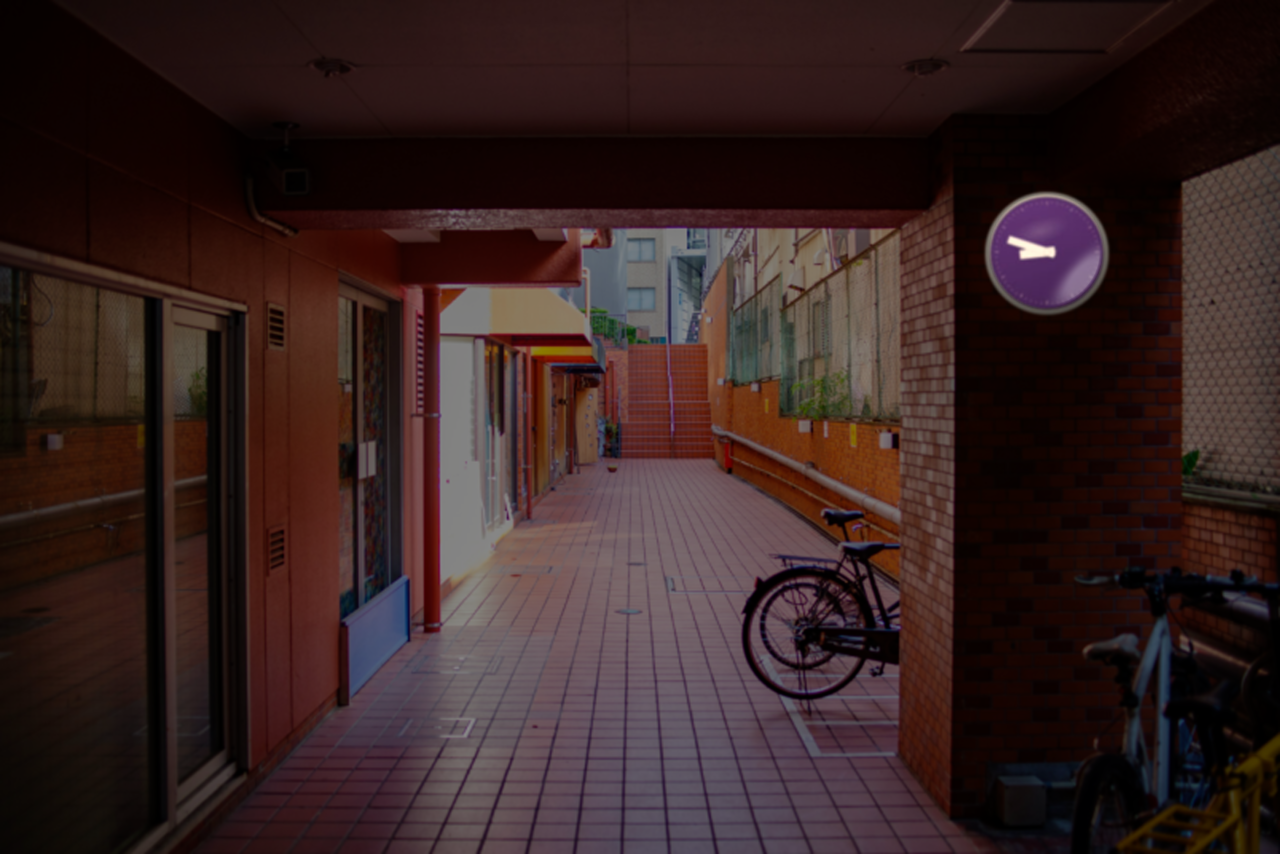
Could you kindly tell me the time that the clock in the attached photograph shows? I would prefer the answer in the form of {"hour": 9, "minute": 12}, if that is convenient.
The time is {"hour": 8, "minute": 48}
